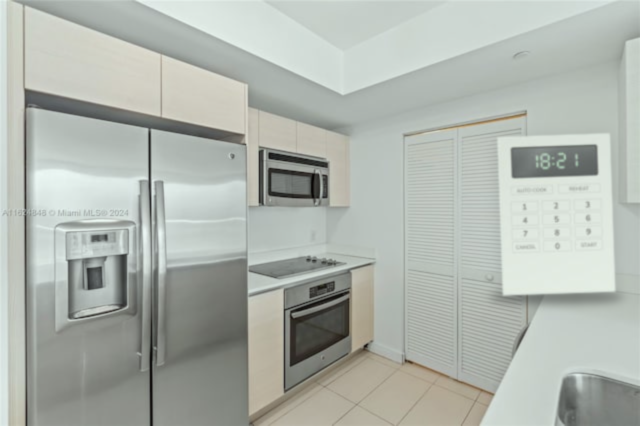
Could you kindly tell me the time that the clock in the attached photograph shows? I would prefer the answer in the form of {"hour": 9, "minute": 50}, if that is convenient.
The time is {"hour": 18, "minute": 21}
